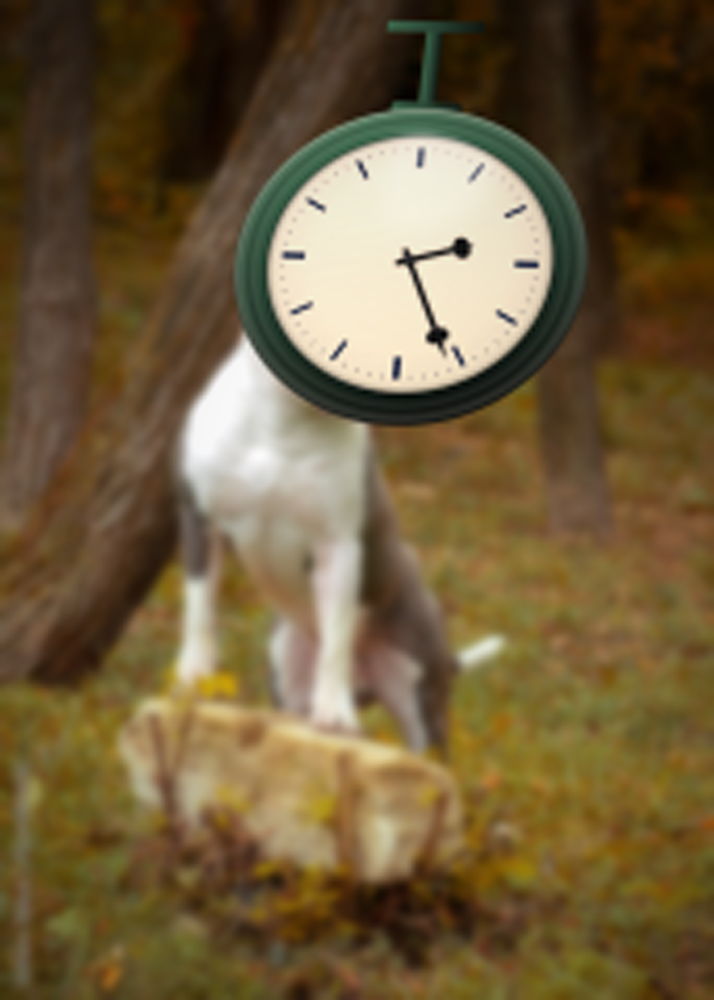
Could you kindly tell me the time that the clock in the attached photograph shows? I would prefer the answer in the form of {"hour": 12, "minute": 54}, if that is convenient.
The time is {"hour": 2, "minute": 26}
